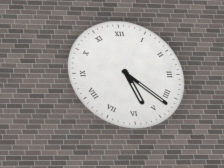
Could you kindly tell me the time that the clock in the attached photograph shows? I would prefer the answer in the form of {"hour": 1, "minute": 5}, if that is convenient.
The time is {"hour": 5, "minute": 22}
